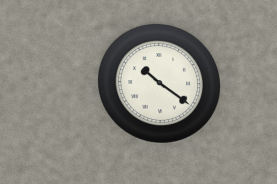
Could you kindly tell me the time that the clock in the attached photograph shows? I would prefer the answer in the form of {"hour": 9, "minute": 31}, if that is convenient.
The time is {"hour": 10, "minute": 21}
